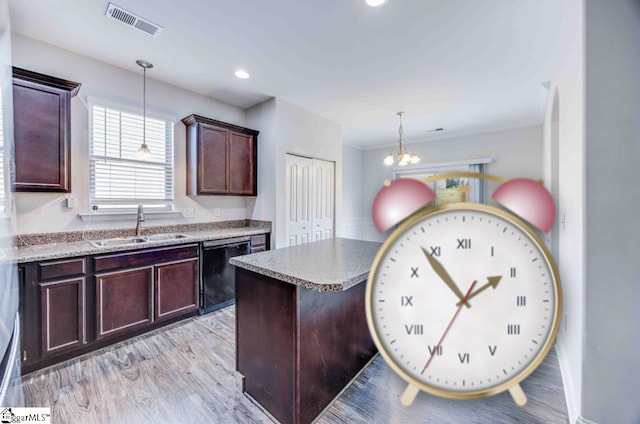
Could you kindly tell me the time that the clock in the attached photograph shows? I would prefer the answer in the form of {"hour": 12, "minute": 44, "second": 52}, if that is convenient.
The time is {"hour": 1, "minute": 53, "second": 35}
